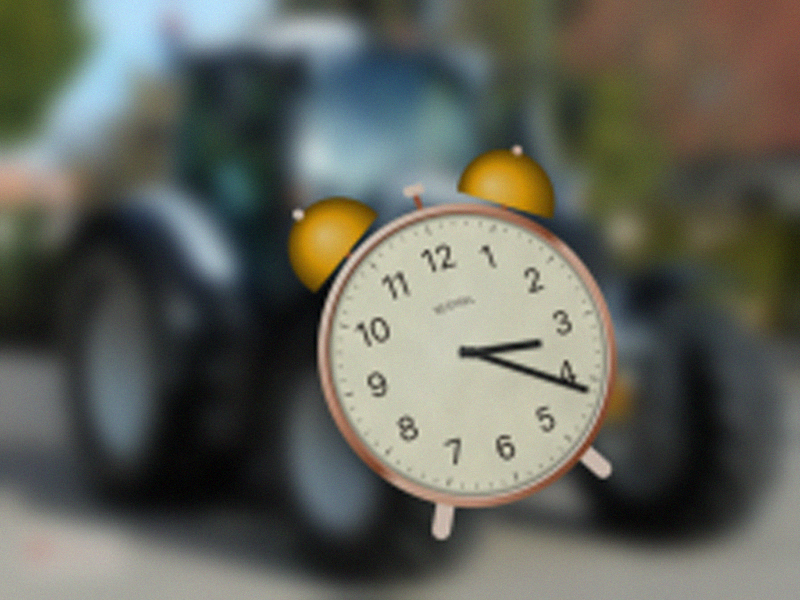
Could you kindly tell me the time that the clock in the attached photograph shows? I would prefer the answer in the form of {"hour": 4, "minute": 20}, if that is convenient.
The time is {"hour": 3, "minute": 21}
